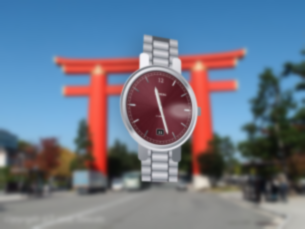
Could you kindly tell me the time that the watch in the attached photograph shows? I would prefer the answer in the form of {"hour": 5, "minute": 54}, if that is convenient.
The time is {"hour": 11, "minute": 27}
